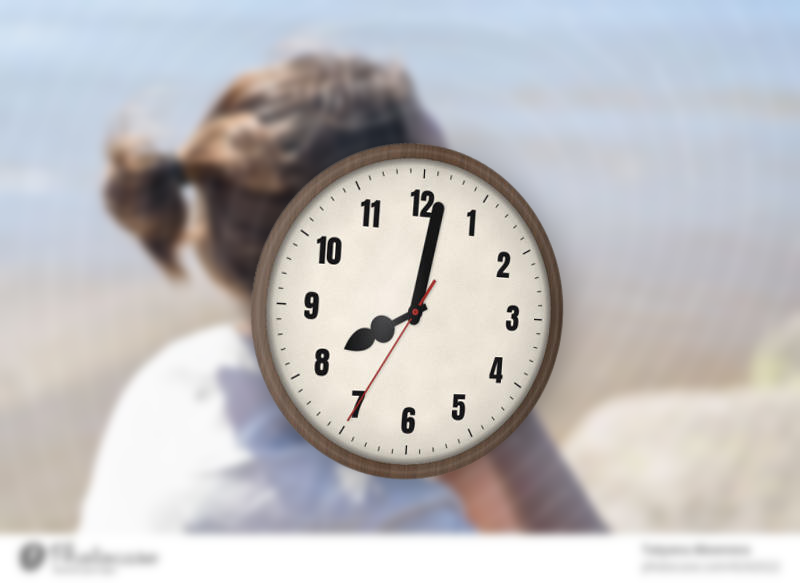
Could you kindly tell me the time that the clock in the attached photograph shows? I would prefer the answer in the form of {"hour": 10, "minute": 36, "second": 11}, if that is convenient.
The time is {"hour": 8, "minute": 1, "second": 35}
